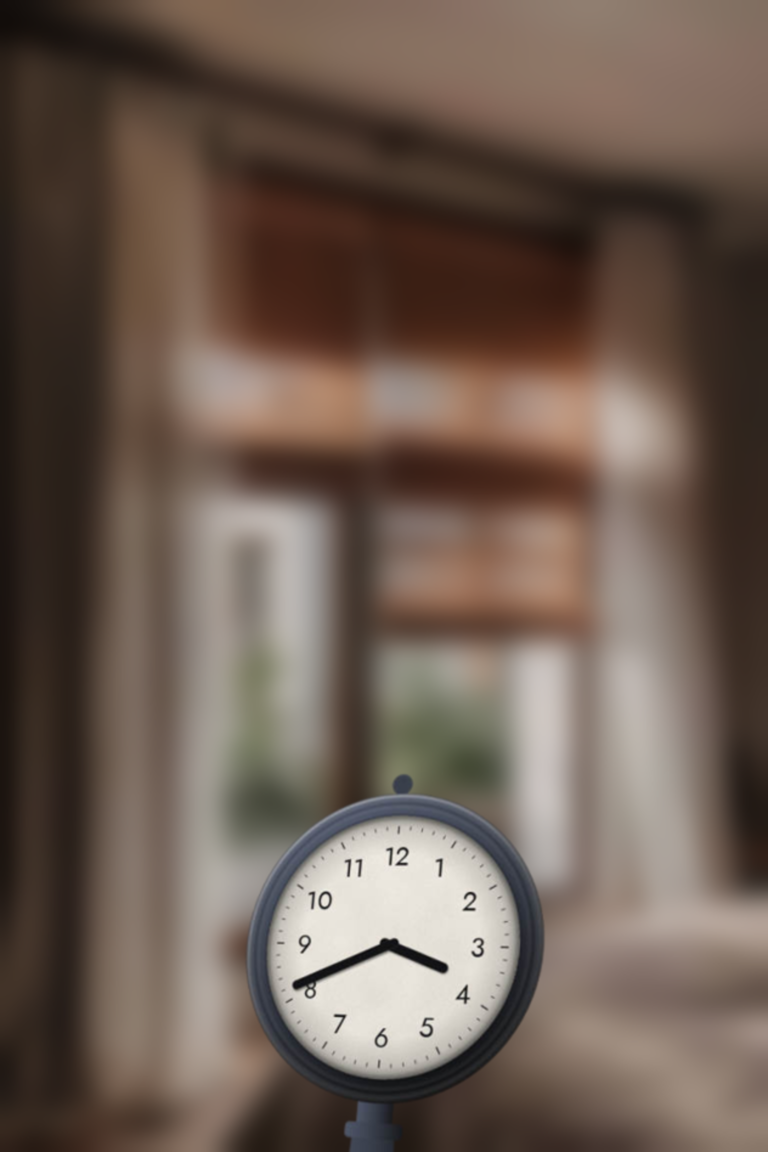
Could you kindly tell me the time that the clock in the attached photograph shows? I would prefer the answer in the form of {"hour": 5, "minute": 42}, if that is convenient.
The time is {"hour": 3, "minute": 41}
